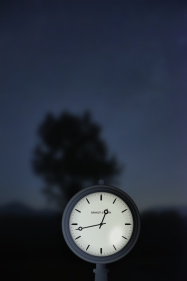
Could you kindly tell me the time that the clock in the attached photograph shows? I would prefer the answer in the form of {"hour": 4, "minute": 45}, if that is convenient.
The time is {"hour": 12, "minute": 43}
